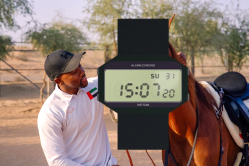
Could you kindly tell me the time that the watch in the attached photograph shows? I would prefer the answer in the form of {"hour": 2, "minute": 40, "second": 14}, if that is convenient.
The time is {"hour": 15, "minute": 7, "second": 20}
